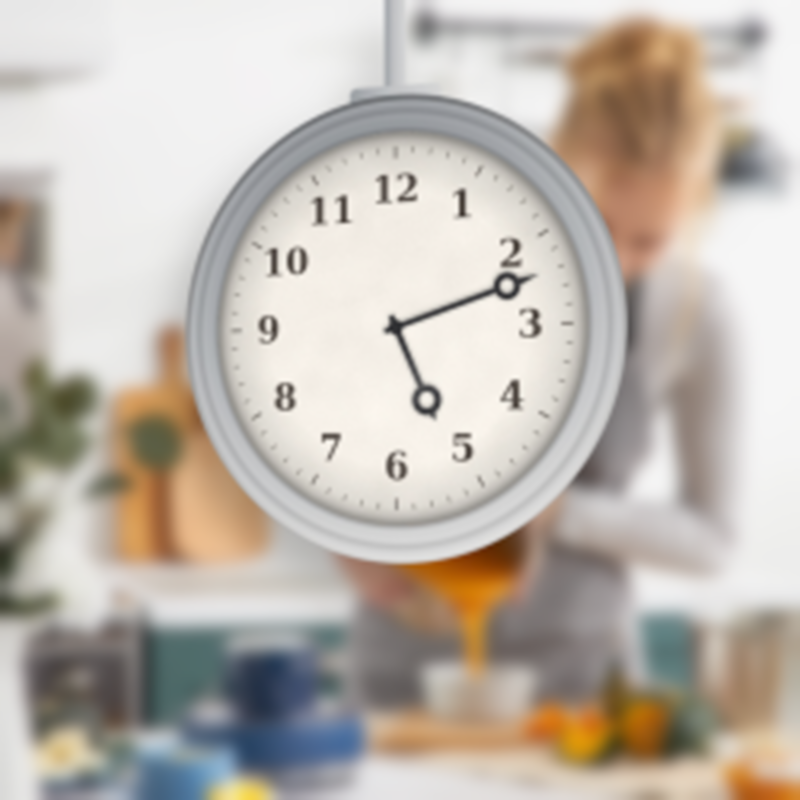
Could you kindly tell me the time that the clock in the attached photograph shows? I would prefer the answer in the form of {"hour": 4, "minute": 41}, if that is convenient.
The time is {"hour": 5, "minute": 12}
